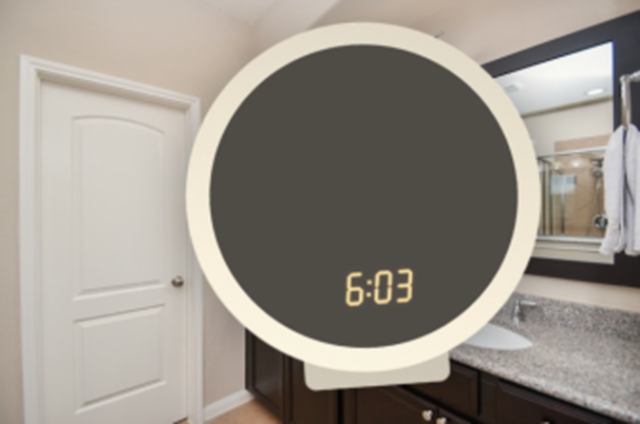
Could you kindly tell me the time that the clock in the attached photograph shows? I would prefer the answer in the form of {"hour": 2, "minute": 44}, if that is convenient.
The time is {"hour": 6, "minute": 3}
